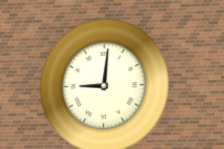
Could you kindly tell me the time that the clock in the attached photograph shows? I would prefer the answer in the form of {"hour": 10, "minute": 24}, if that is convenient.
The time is {"hour": 9, "minute": 1}
